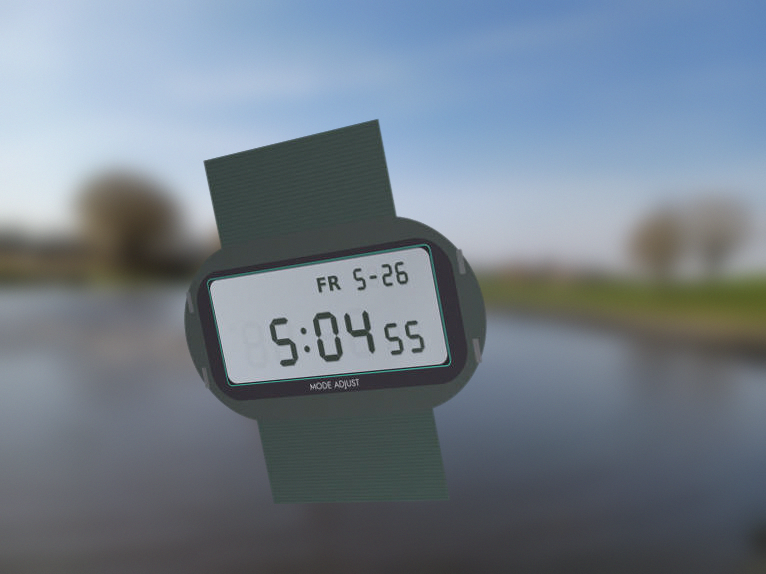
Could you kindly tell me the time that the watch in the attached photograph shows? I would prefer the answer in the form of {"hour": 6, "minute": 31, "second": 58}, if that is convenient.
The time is {"hour": 5, "minute": 4, "second": 55}
